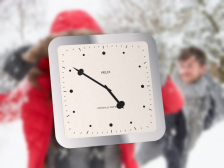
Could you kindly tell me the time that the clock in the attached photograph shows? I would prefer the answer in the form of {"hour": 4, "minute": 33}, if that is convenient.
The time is {"hour": 4, "minute": 51}
